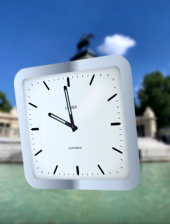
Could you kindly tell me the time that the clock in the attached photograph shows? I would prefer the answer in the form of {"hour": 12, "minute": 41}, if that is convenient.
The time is {"hour": 9, "minute": 59}
